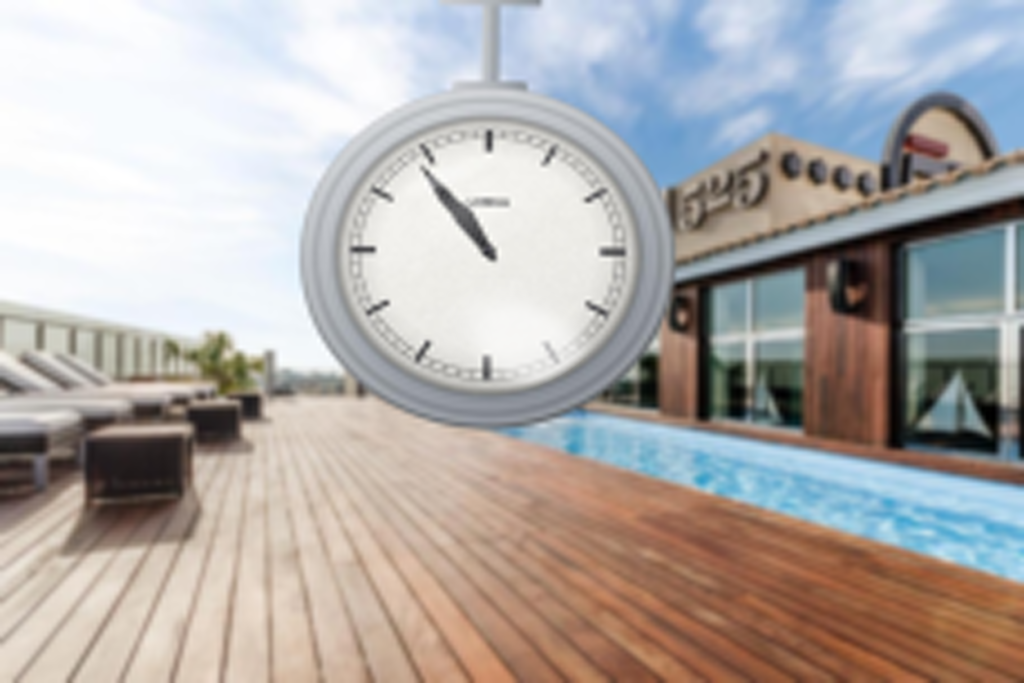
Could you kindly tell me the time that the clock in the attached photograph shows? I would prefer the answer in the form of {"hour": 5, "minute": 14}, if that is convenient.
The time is {"hour": 10, "minute": 54}
